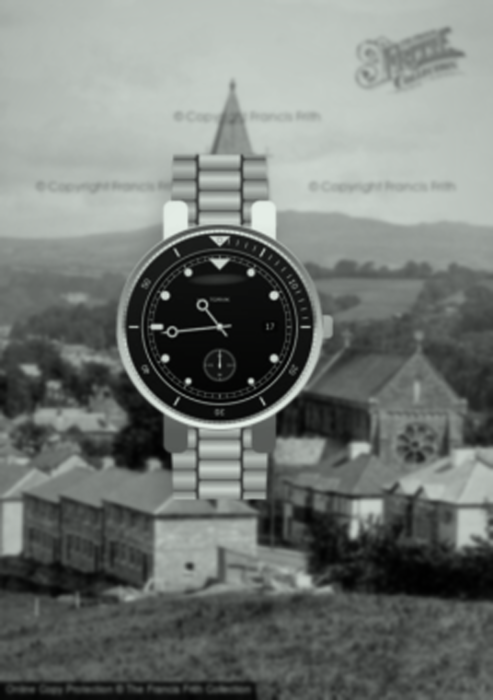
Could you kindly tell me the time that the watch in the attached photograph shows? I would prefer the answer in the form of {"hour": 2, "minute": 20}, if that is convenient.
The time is {"hour": 10, "minute": 44}
